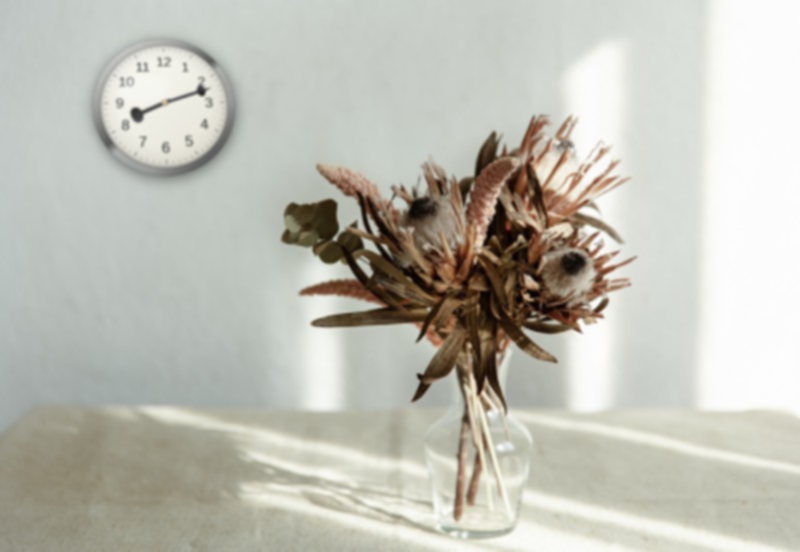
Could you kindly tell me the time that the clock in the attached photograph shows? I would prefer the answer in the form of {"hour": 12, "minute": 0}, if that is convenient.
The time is {"hour": 8, "minute": 12}
